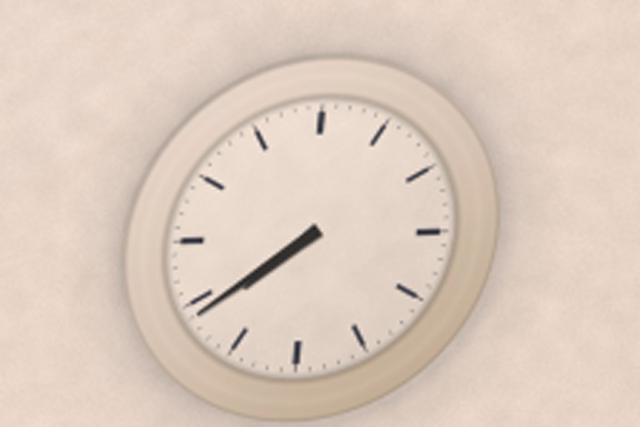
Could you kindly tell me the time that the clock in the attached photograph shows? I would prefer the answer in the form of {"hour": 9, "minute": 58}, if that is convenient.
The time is {"hour": 7, "minute": 39}
